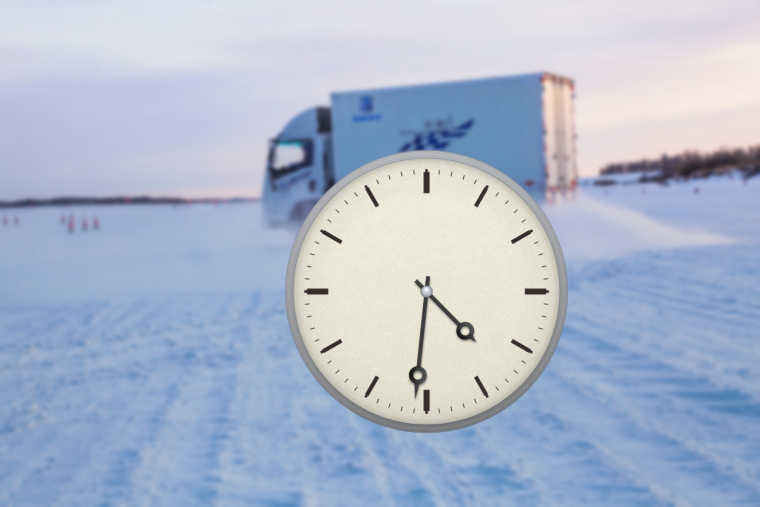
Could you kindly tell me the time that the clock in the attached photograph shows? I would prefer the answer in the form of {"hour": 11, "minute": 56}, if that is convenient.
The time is {"hour": 4, "minute": 31}
